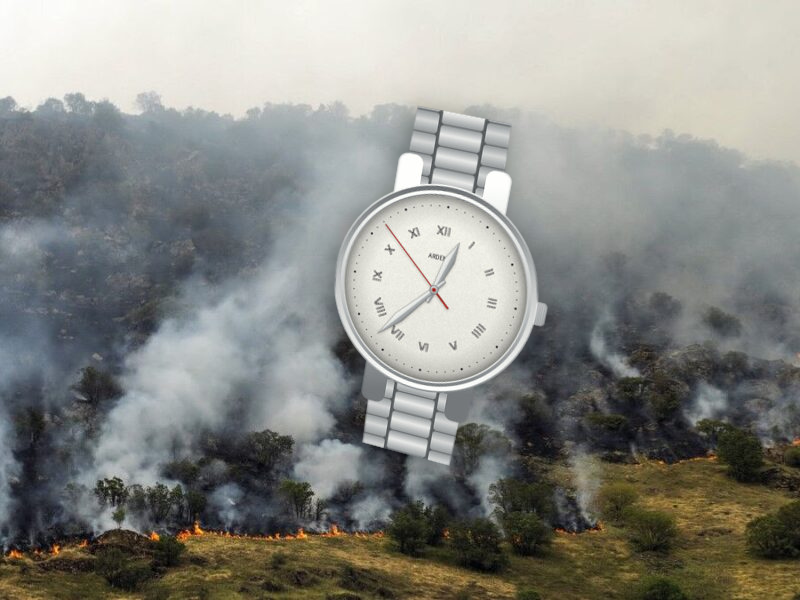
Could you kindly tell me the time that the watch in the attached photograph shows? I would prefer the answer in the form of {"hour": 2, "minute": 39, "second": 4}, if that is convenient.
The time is {"hour": 12, "minute": 36, "second": 52}
